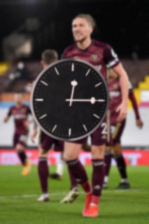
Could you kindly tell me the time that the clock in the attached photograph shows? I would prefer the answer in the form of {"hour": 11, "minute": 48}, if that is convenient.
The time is {"hour": 12, "minute": 15}
